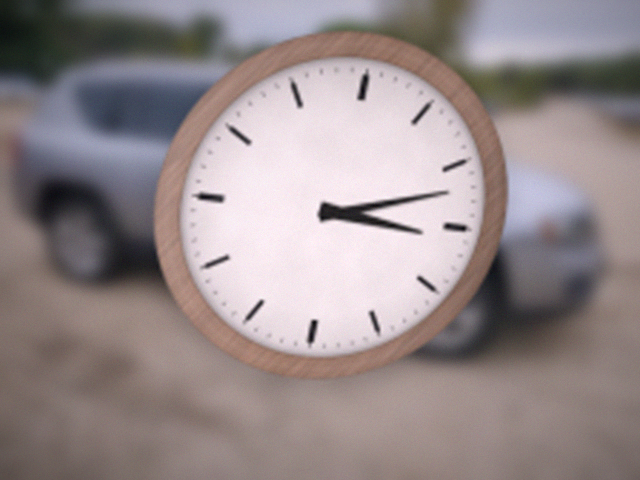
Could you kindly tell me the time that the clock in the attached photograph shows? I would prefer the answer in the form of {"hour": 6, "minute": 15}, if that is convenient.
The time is {"hour": 3, "minute": 12}
